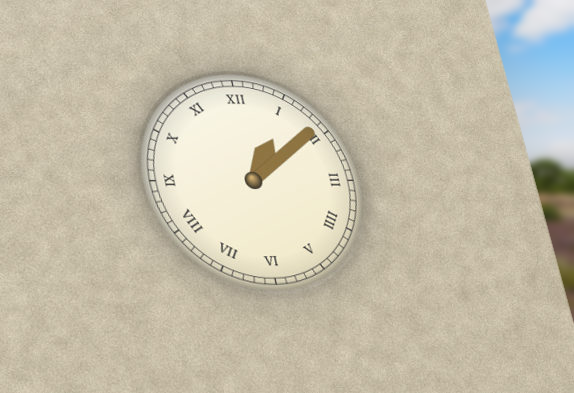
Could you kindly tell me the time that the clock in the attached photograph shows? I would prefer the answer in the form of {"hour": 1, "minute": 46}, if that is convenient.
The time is {"hour": 1, "minute": 9}
